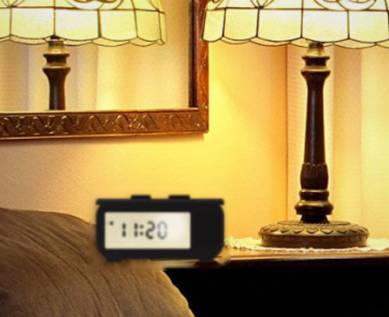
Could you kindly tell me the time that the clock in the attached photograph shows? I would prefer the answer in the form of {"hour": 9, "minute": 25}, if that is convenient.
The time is {"hour": 11, "minute": 20}
